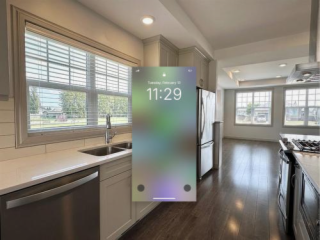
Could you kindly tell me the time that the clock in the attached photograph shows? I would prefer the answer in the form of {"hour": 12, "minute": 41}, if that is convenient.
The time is {"hour": 11, "minute": 29}
